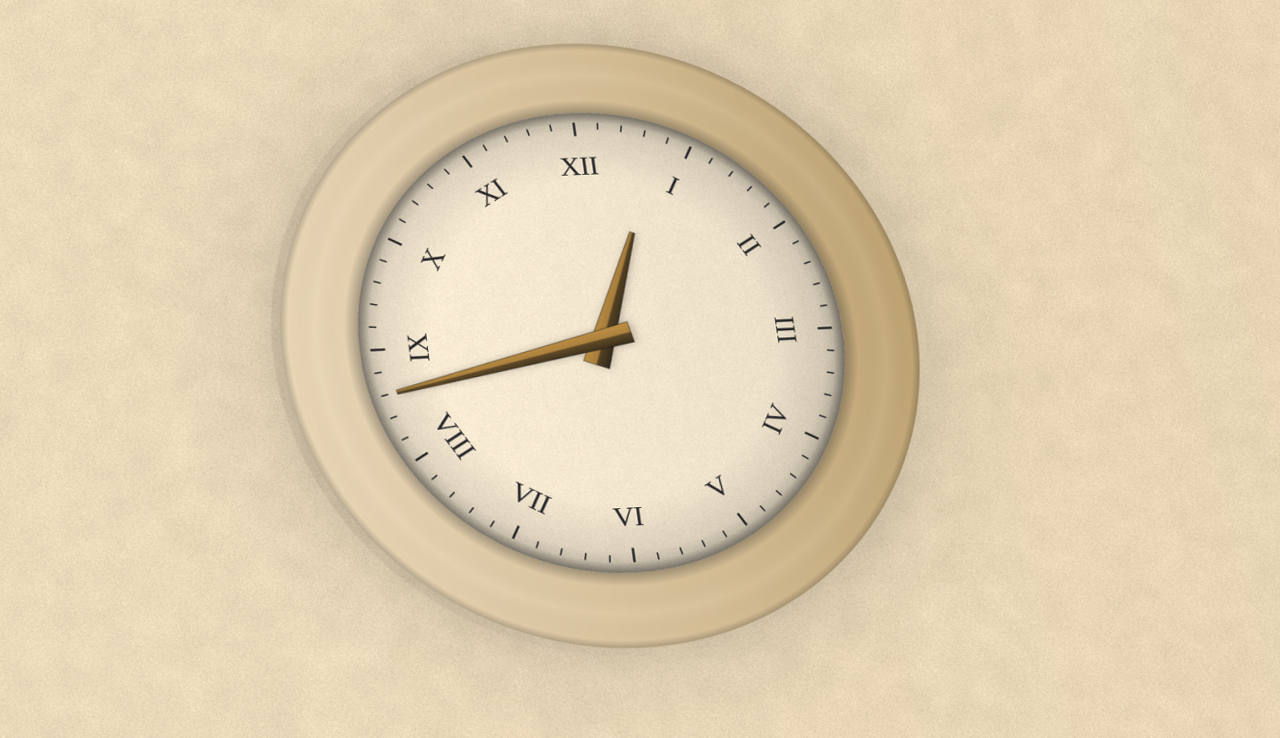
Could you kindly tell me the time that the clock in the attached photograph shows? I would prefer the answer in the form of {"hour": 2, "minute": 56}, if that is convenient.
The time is {"hour": 12, "minute": 43}
